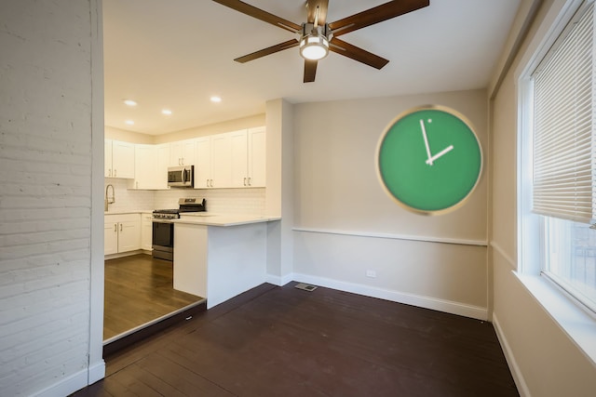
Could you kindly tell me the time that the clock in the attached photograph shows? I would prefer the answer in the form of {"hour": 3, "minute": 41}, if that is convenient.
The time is {"hour": 1, "minute": 58}
